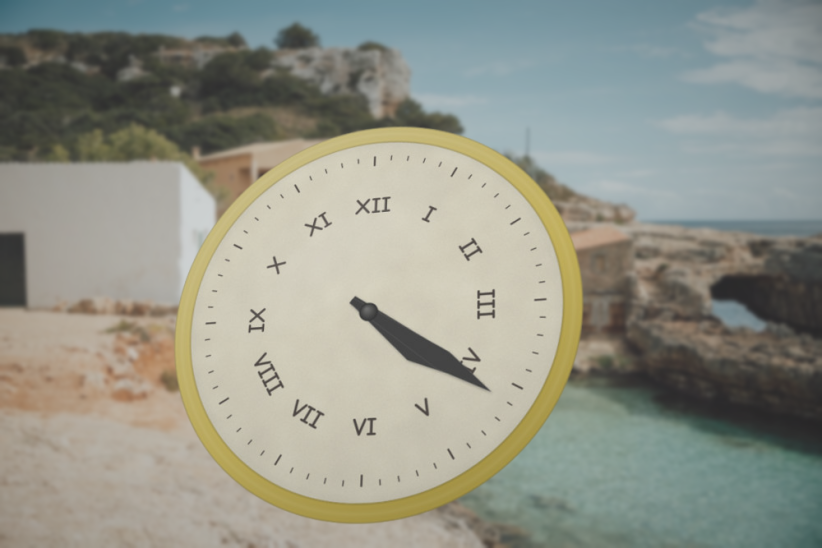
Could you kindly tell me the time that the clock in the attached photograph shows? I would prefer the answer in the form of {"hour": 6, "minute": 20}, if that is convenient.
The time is {"hour": 4, "minute": 21}
